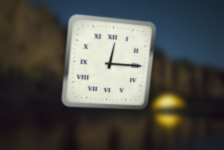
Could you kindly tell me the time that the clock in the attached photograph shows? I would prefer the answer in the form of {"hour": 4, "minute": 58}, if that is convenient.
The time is {"hour": 12, "minute": 15}
